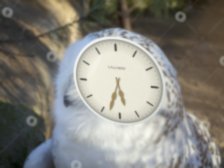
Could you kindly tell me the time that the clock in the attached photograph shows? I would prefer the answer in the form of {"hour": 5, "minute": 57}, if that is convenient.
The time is {"hour": 5, "minute": 33}
